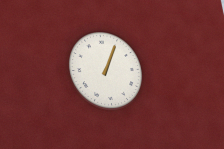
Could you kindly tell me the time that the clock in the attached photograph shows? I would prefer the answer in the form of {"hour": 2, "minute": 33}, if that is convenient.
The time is {"hour": 1, "minute": 5}
